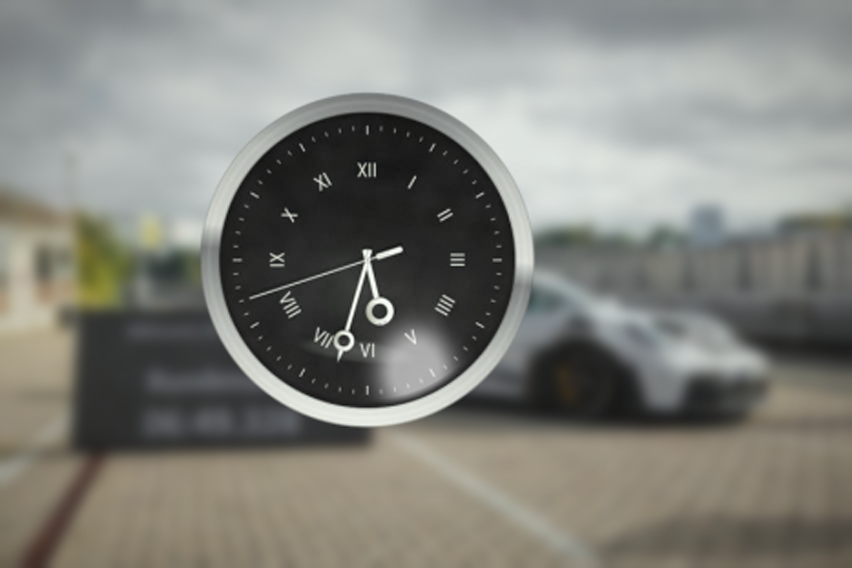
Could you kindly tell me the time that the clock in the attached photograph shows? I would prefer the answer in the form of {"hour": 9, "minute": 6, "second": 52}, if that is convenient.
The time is {"hour": 5, "minute": 32, "second": 42}
